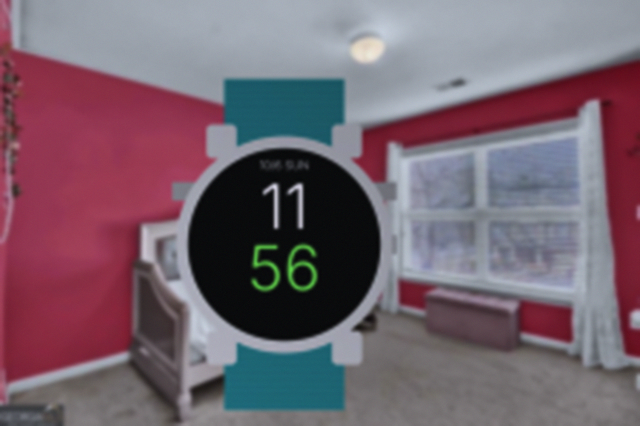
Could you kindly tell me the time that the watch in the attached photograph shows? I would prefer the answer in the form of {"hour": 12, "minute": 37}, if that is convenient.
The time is {"hour": 11, "minute": 56}
